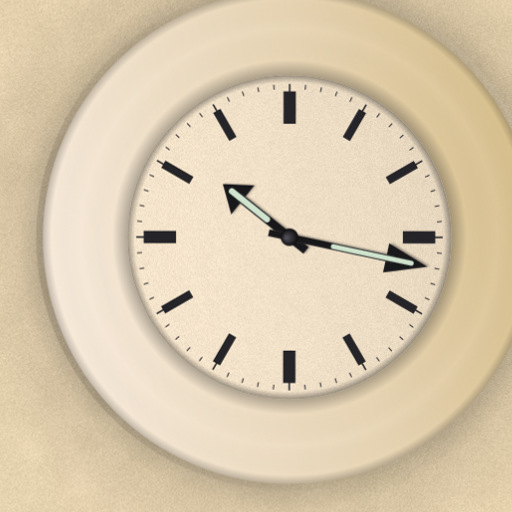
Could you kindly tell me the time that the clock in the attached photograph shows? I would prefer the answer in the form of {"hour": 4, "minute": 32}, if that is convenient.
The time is {"hour": 10, "minute": 17}
